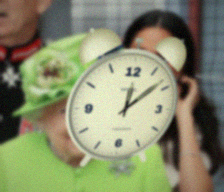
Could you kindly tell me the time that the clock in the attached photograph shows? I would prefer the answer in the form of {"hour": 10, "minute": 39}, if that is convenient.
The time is {"hour": 12, "minute": 8}
